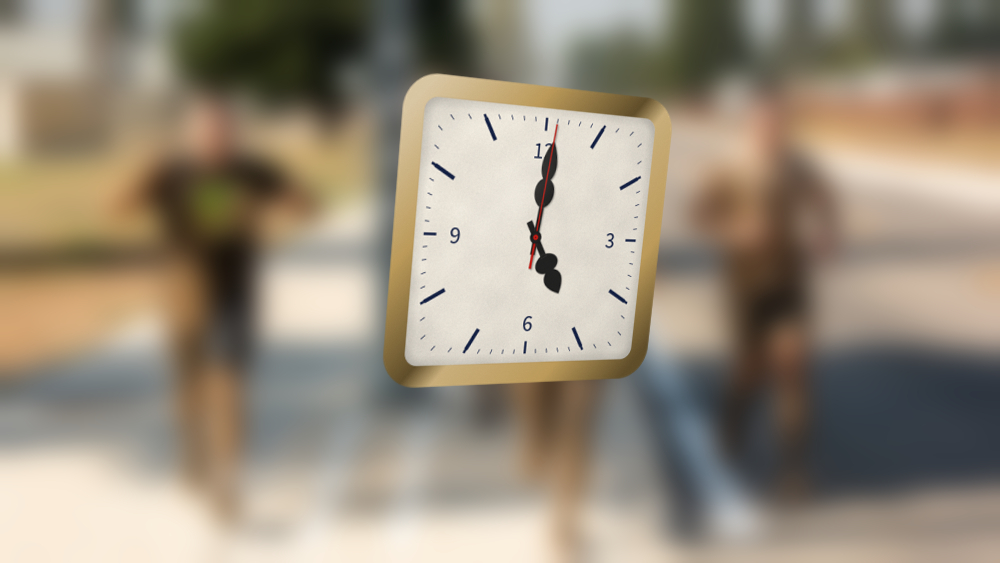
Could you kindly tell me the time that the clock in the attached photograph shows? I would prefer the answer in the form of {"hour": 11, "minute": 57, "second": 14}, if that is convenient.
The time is {"hour": 5, "minute": 1, "second": 1}
